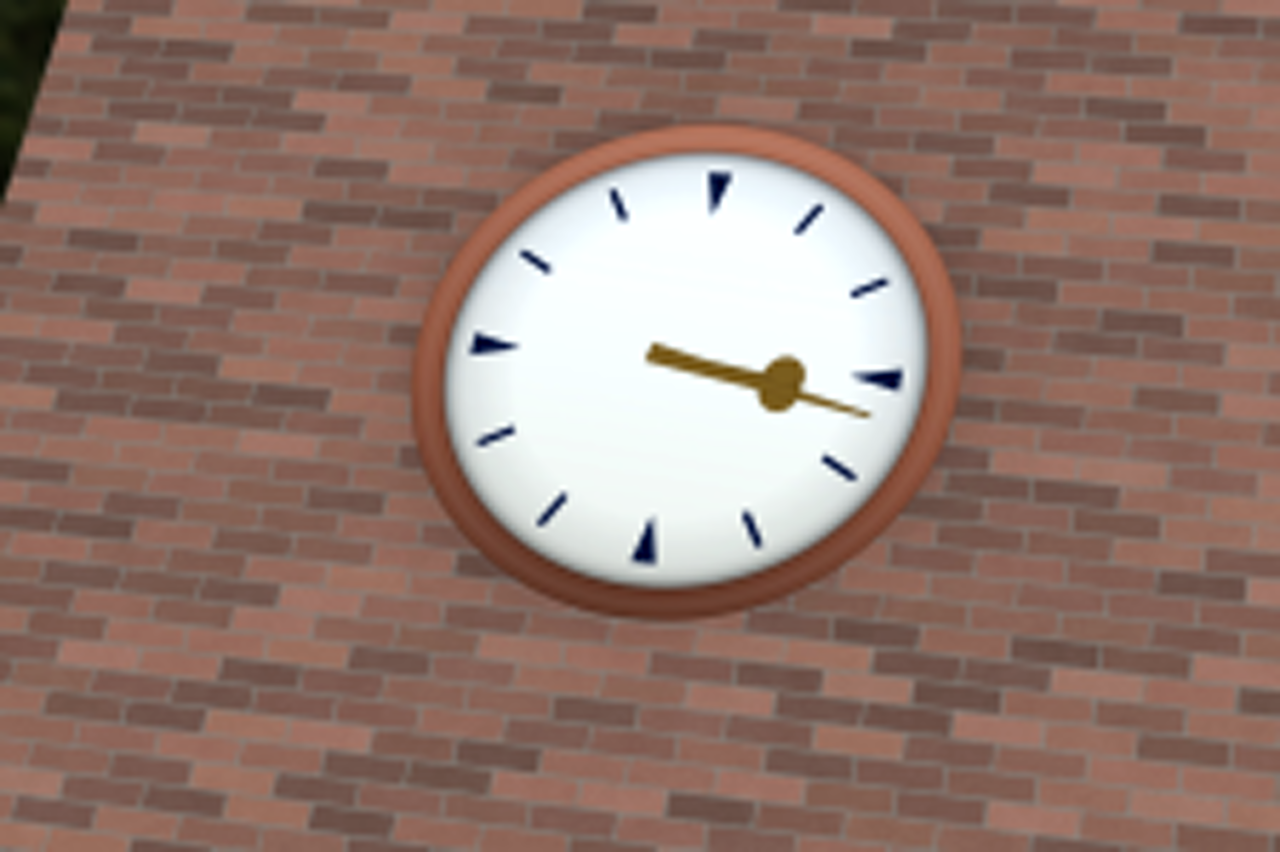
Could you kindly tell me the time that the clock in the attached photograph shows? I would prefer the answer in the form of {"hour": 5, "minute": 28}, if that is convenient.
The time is {"hour": 3, "minute": 17}
